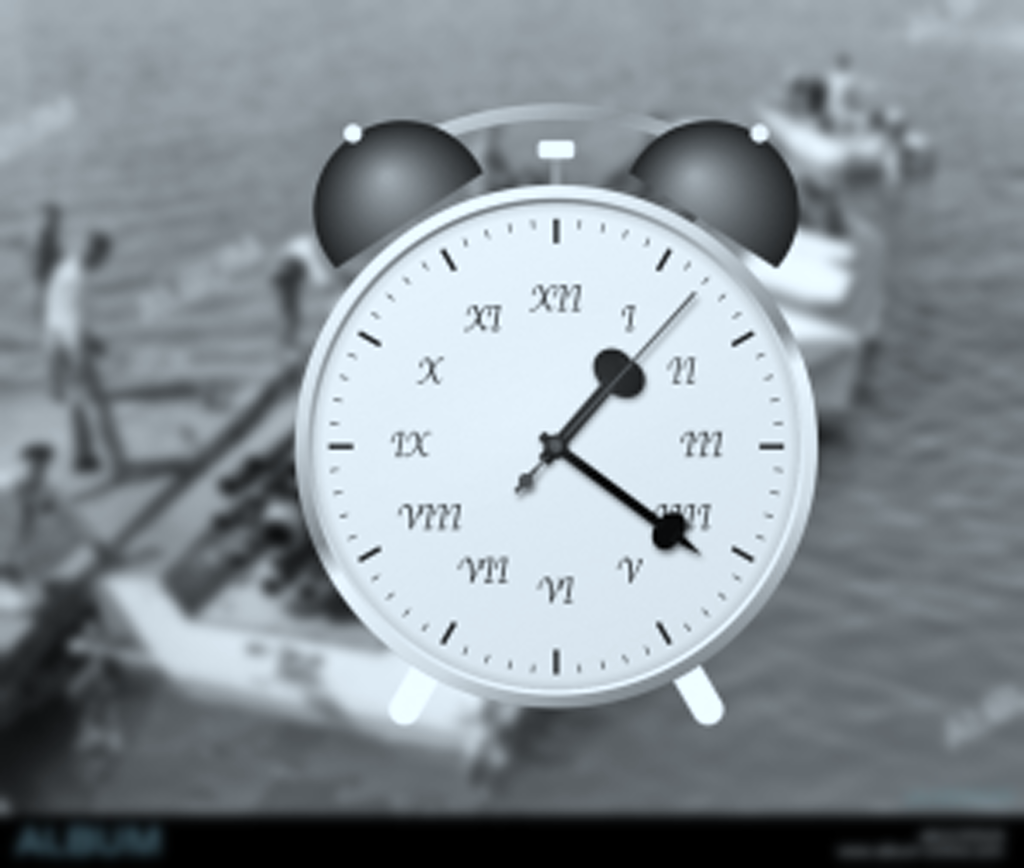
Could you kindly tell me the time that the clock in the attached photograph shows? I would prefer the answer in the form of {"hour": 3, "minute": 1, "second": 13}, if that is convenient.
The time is {"hour": 1, "minute": 21, "second": 7}
